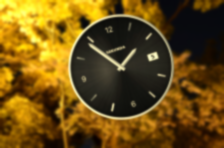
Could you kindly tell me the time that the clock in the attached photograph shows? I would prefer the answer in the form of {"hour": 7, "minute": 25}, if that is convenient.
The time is {"hour": 1, "minute": 54}
